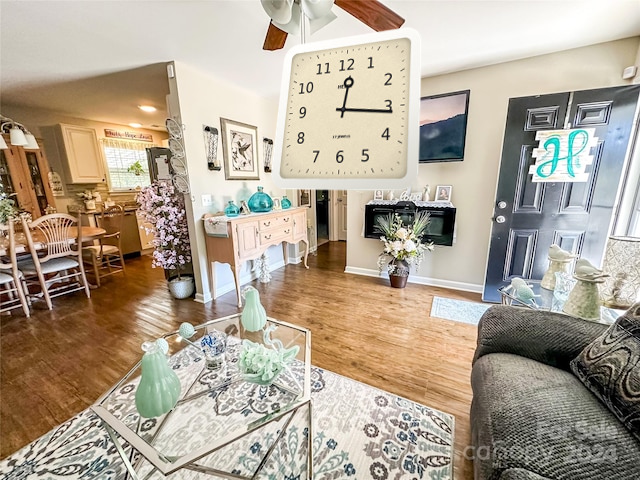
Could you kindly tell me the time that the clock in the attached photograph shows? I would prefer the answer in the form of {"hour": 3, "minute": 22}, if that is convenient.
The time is {"hour": 12, "minute": 16}
